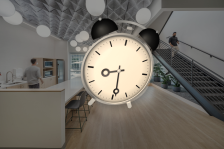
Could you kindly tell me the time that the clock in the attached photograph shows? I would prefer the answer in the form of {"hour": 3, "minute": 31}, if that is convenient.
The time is {"hour": 8, "minute": 29}
